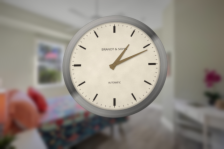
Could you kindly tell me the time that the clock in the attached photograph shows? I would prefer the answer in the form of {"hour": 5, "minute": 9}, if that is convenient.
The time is {"hour": 1, "minute": 11}
